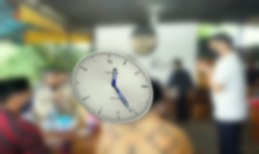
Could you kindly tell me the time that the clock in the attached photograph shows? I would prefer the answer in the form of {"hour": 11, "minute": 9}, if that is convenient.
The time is {"hour": 12, "minute": 26}
